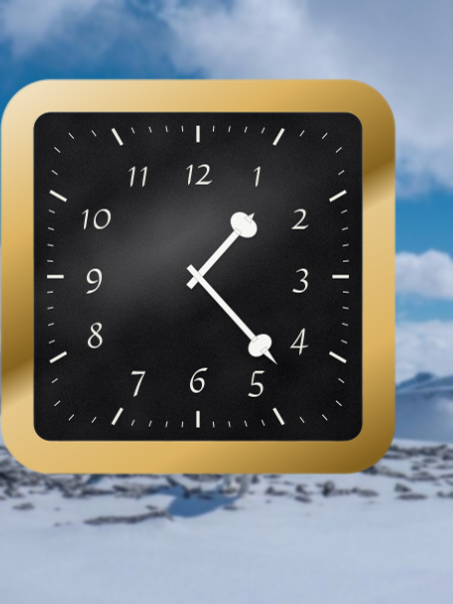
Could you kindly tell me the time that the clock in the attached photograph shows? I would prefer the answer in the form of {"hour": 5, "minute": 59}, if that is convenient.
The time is {"hour": 1, "minute": 23}
